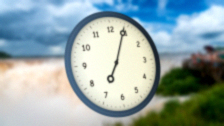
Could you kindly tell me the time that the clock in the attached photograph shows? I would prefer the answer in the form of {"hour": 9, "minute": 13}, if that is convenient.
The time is {"hour": 7, "minute": 4}
